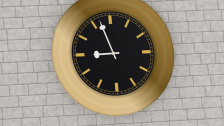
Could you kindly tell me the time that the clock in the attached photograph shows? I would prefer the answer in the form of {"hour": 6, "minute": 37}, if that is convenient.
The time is {"hour": 8, "minute": 57}
